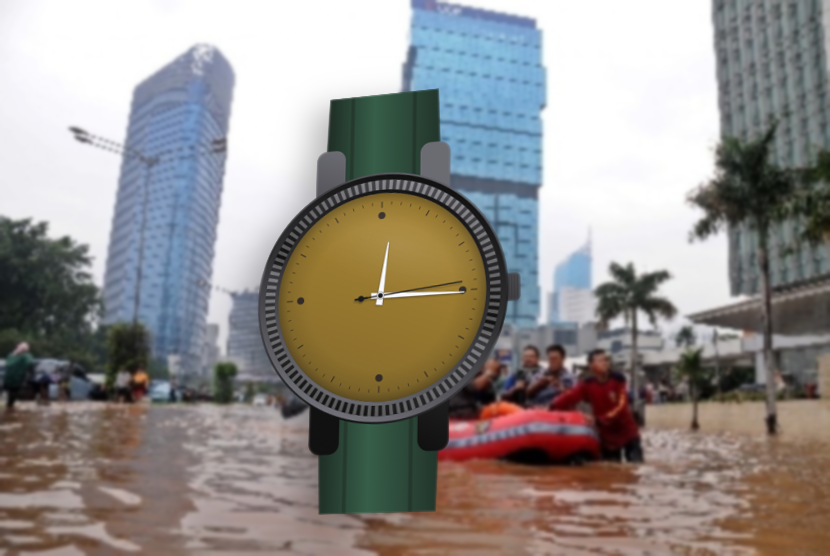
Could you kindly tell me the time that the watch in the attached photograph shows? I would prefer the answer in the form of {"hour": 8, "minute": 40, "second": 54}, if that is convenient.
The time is {"hour": 12, "minute": 15, "second": 14}
